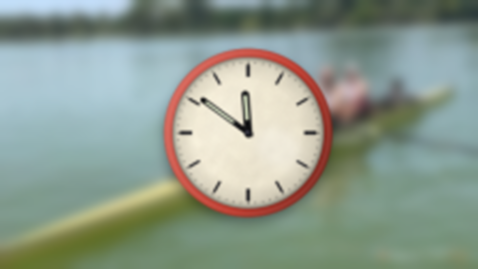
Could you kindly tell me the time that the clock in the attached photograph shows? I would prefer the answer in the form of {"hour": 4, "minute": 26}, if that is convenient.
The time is {"hour": 11, "minute": 51}
